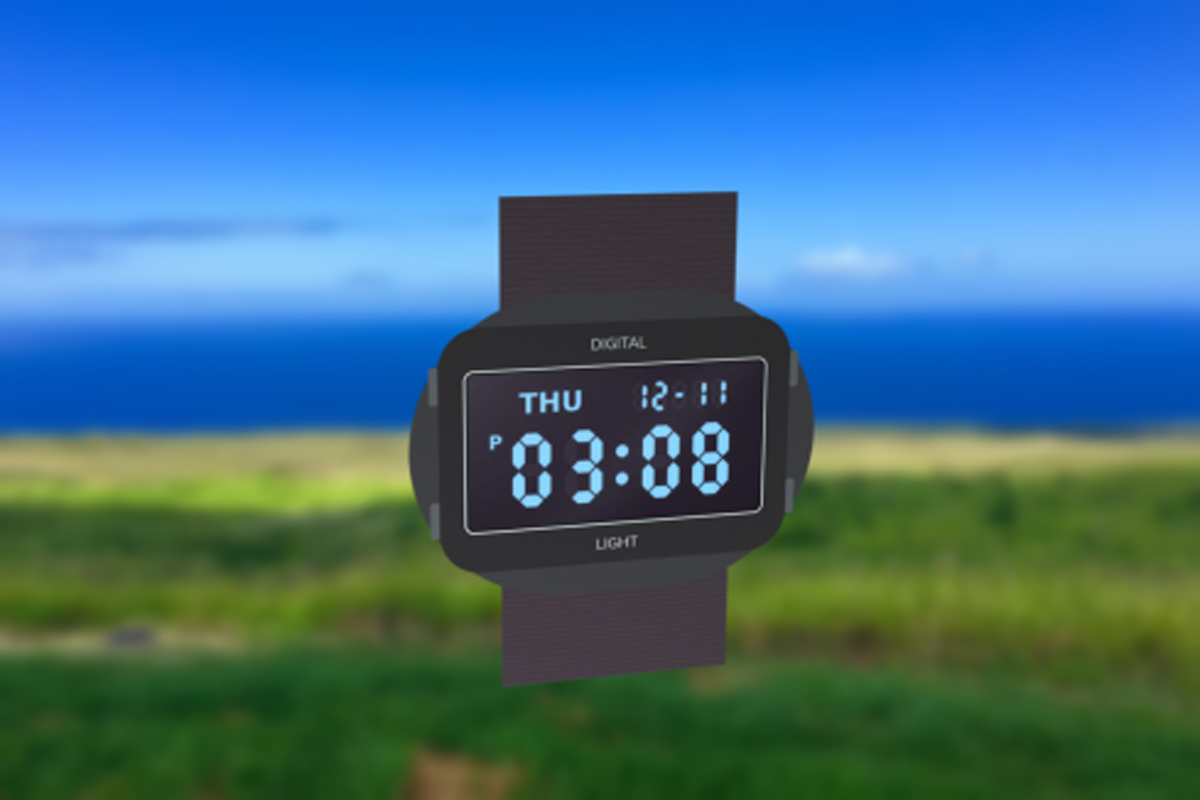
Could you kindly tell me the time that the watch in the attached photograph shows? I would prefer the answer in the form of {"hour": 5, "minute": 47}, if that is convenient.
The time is {"hour": 3, "minute": 8}
